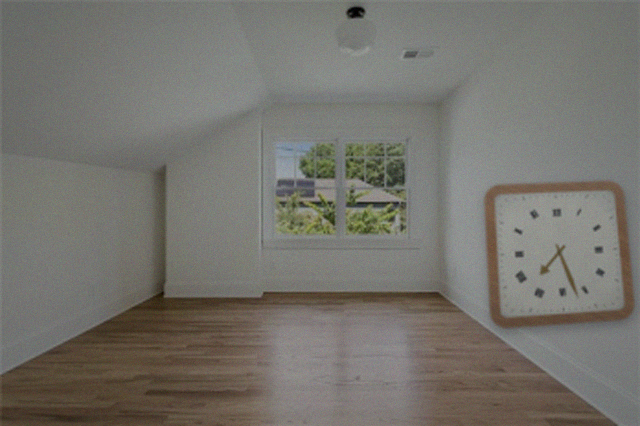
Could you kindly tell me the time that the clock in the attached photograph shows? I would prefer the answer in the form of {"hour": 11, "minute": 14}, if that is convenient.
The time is {"hour": 7, "minute": 27}
